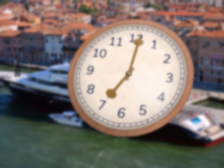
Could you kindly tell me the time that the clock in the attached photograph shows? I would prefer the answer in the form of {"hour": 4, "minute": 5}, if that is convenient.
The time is {"hour": 7, "minute": 1}
